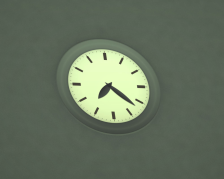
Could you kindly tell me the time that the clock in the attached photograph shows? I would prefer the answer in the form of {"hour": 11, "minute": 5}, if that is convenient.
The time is {"hour": 7, "minute": 22}
